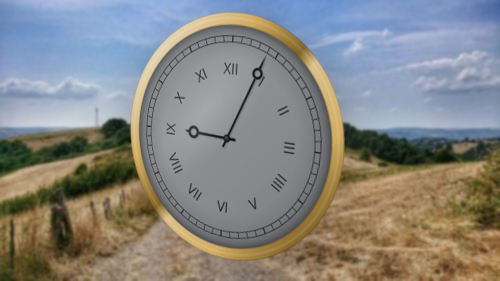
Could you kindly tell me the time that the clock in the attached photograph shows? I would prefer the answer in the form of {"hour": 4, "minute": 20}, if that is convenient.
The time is {"hour": 9, "minute": 4}
